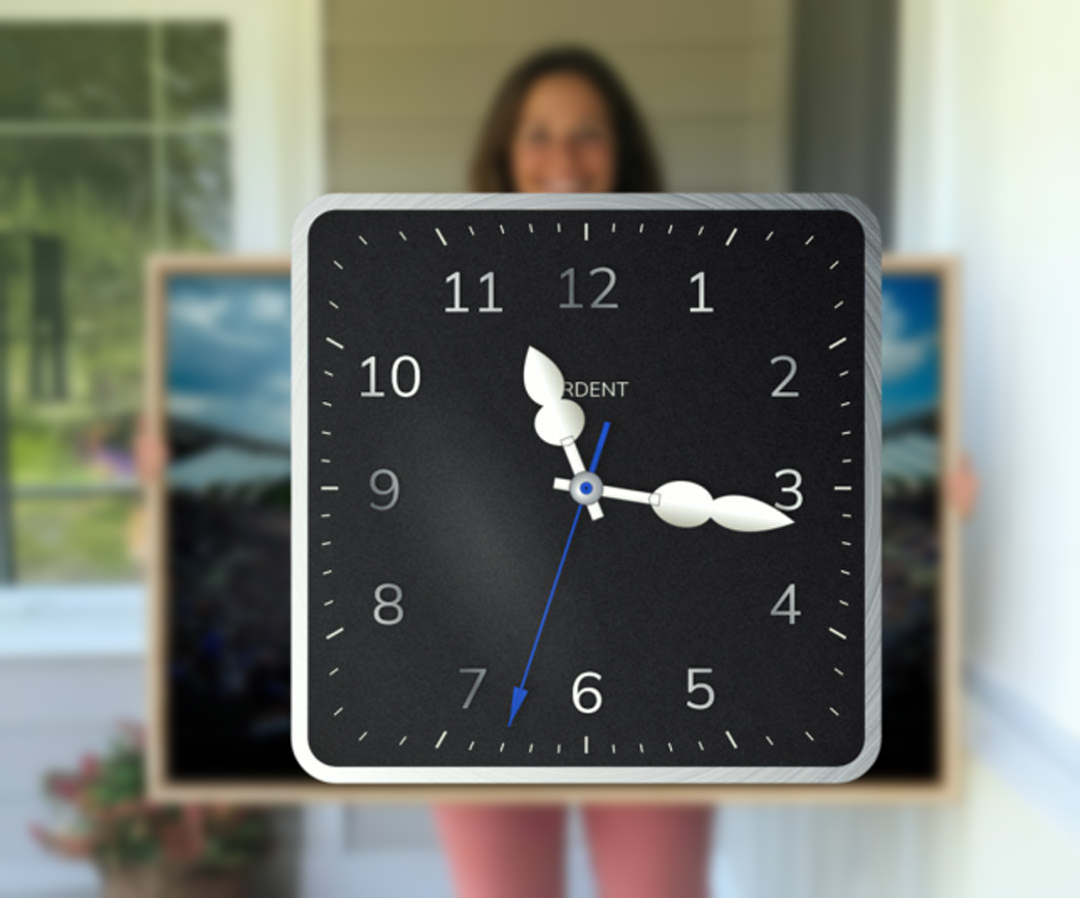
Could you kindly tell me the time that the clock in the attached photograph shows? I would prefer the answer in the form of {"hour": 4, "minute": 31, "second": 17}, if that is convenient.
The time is {"hour": 11, "minute": 16, "second": 33}
